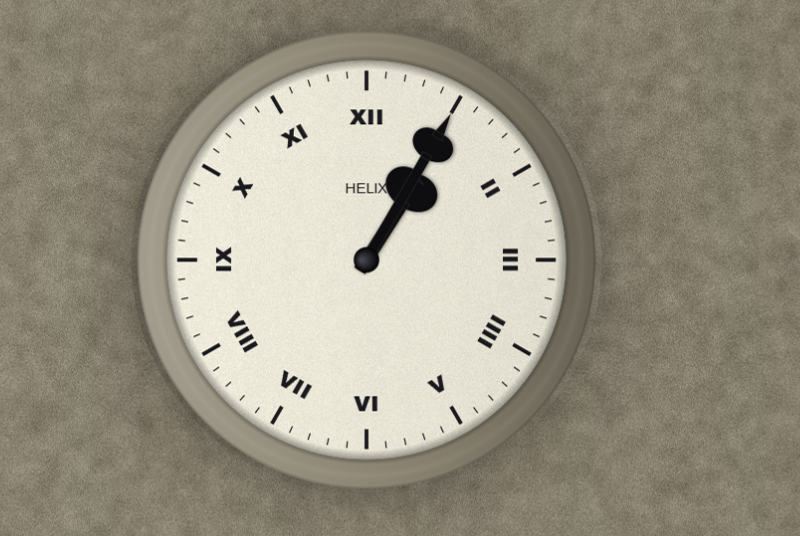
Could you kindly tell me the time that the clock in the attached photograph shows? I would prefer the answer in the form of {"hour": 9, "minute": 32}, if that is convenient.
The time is {"hour": 1, "minute": 5}
